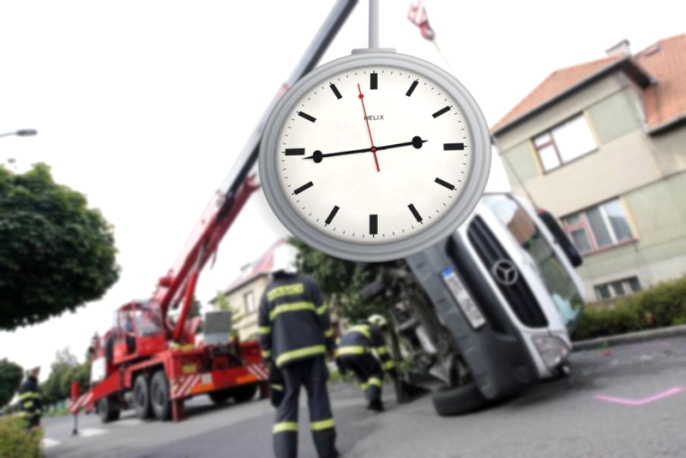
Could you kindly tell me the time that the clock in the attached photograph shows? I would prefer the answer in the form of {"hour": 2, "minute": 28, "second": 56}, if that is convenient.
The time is {"hour": 2, "minute": 43, "second": 58}
